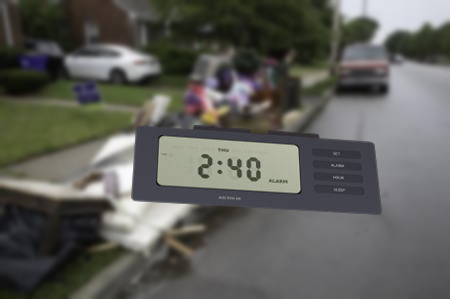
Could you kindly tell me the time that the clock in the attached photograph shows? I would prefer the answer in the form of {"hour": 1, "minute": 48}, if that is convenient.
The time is {"hour": 2, "minute": 40}
